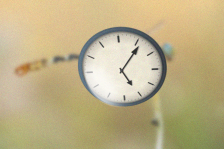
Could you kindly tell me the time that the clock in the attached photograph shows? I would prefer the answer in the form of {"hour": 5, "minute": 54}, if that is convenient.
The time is {"hour": 5, "minute": 6}
